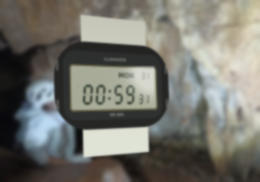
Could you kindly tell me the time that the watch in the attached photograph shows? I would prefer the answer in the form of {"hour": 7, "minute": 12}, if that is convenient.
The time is {"hour": 0, "minute": 59}
